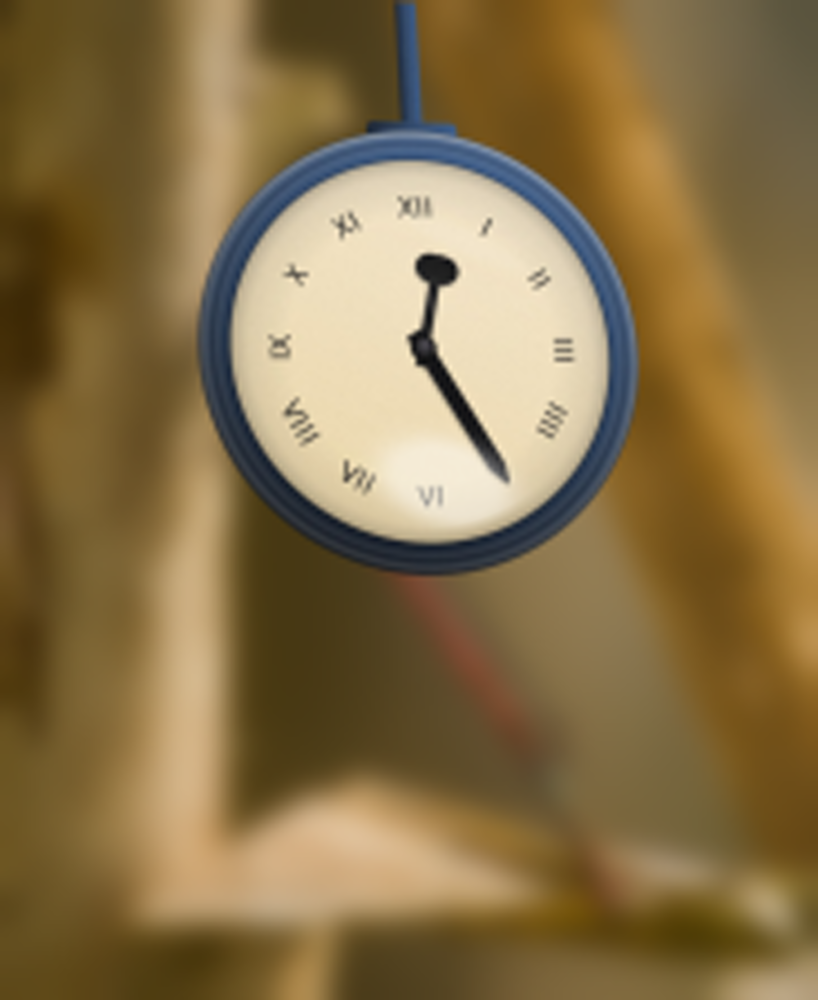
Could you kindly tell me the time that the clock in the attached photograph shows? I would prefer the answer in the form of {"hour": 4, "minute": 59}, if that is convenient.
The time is {"hour": 12, "minute": 25}
